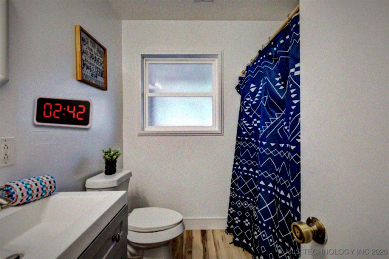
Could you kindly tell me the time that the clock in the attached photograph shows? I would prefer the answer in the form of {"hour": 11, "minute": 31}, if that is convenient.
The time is {"hour": 2, "minute": 42}
